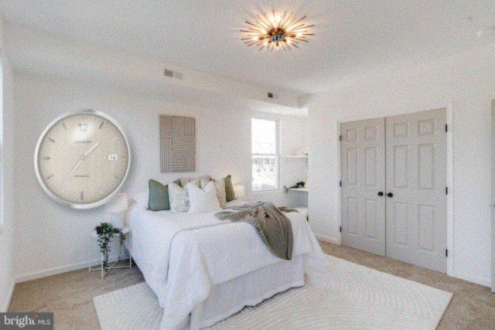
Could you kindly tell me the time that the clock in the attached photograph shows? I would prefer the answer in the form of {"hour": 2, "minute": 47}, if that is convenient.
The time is {"hour": 1, "minute": 36}
